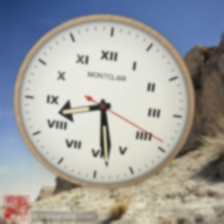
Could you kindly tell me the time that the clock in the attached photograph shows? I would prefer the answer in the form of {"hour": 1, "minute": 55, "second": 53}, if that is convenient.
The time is {"hour": 8, "minute": 28, "second": 19}
